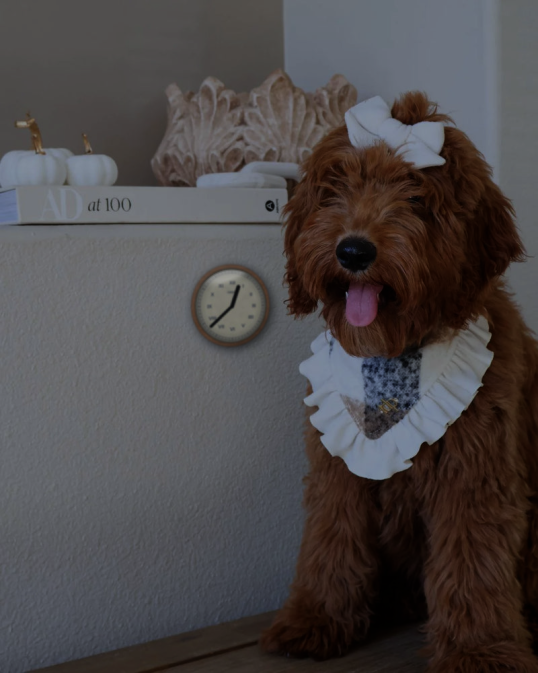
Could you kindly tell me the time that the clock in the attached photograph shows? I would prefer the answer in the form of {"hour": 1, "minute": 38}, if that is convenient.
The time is {"hour": 12, "minute": 38}
